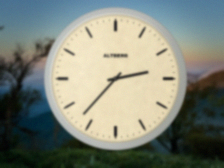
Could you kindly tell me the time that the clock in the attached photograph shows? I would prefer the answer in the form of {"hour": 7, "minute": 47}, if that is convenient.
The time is {"hour": 2, "minute": 37}
